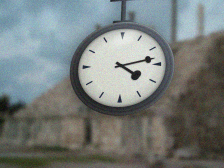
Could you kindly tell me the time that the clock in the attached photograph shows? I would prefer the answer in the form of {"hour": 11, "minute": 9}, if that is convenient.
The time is {"hour": 4, "minute": 13}
